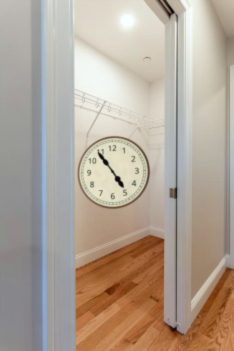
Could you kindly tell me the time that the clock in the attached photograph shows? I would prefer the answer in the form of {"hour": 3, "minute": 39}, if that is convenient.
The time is {"hour": 4, "minute": 54}
